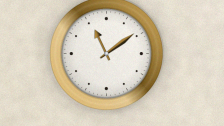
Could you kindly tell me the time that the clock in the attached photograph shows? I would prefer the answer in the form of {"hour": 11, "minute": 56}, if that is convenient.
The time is {"hour": 11, "minute": 9}
